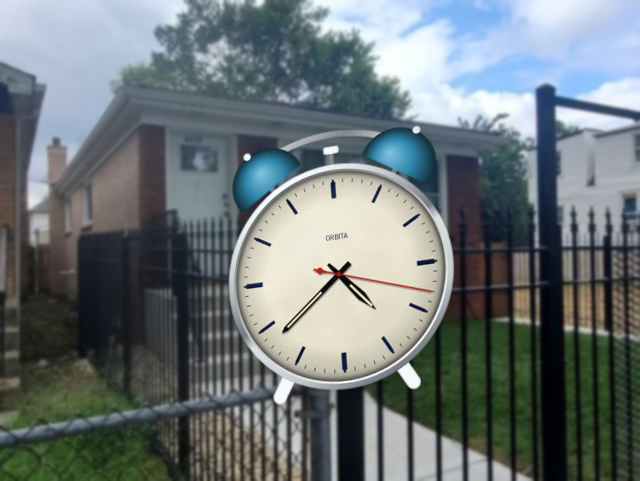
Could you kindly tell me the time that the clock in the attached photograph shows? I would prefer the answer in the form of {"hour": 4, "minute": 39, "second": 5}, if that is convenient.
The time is {"hour": 4, "minute": 38, "second": 18}
